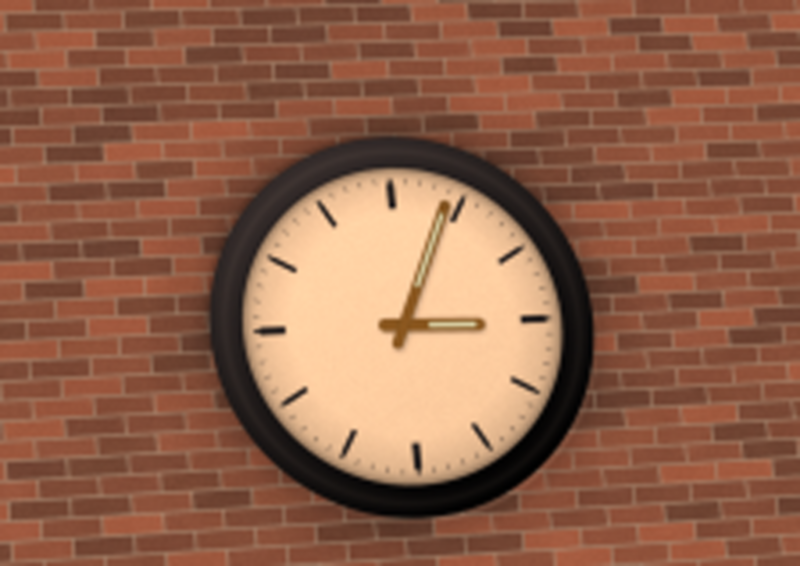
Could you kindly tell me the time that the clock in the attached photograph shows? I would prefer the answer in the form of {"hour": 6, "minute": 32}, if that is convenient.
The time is {"hour": 3, "minute": 4}
